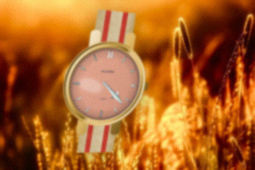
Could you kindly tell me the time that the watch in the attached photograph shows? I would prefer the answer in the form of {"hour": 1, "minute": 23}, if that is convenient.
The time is {"hour": 4, "minute": 22}
